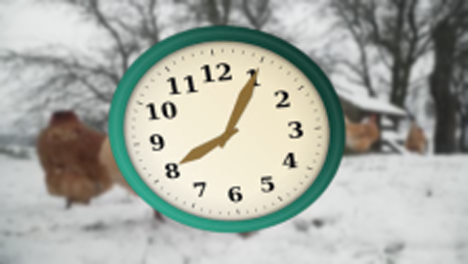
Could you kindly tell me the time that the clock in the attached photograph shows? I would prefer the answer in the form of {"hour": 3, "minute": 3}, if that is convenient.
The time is {"hour": 8, "minute": 5}
